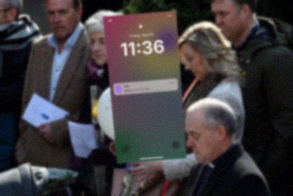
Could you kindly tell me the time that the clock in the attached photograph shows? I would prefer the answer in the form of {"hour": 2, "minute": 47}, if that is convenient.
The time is {"hour": 11, "minute": 36}
